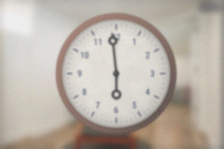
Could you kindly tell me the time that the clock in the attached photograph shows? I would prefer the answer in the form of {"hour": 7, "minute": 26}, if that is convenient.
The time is {"hour": 5, "minute": 59}
